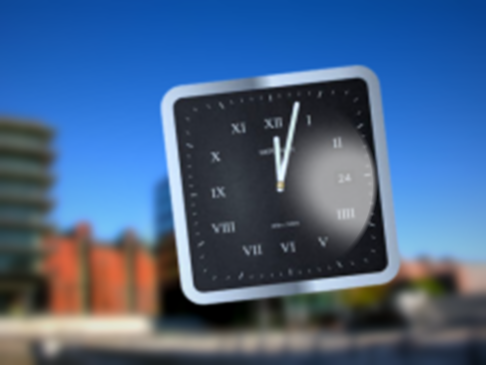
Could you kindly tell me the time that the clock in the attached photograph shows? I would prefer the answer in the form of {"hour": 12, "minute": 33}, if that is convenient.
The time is {"hour": 12, "minute": 3}
